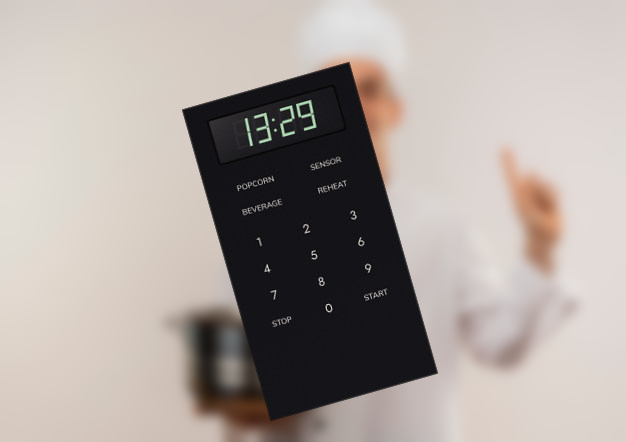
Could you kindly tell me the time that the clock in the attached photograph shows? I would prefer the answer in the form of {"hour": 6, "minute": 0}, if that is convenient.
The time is {"hour": 13, "minute": 29}
